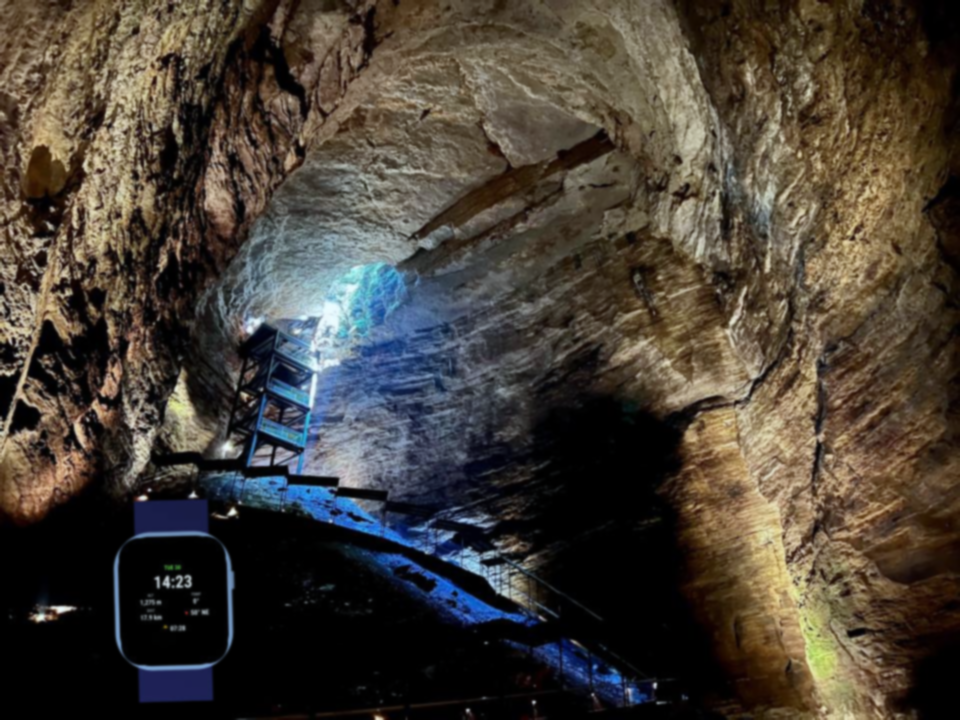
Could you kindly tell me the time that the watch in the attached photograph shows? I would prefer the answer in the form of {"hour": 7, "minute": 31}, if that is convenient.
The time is {"hour": 14, "minute": 23}
